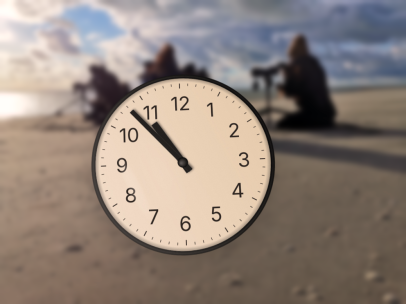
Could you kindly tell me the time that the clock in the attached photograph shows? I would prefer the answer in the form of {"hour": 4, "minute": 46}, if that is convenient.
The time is {"hour": 10, "minute": 53}
